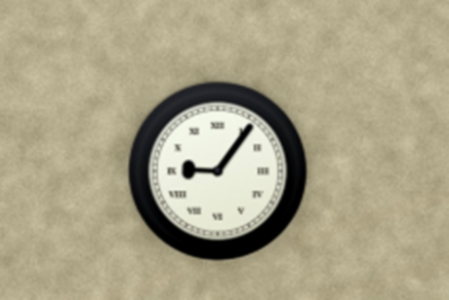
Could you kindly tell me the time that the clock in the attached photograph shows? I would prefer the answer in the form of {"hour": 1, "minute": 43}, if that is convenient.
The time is {"hour": 9, "minute": 6}
